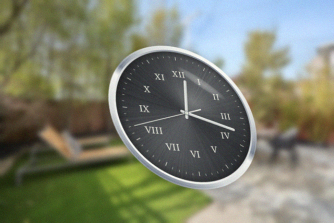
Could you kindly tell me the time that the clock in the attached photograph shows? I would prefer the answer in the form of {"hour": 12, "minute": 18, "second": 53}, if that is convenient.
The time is {"hour": 12, "minute": 17, "second": 42}
